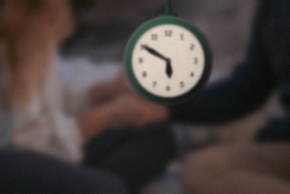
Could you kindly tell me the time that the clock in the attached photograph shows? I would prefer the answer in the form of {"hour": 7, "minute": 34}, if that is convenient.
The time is {"hour": 5, "minute": 50}
